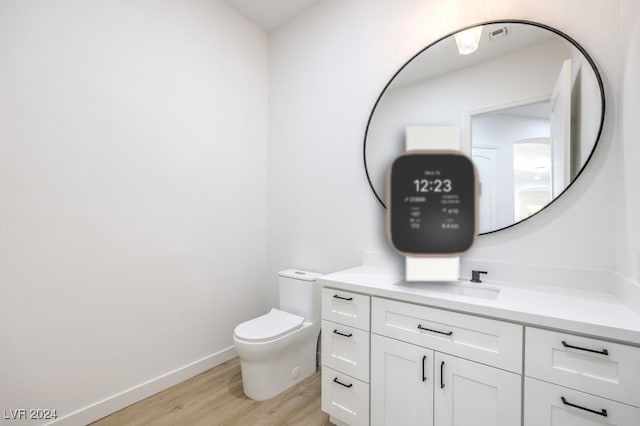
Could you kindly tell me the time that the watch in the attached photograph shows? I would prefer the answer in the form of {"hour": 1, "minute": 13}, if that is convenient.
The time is {"hour": 12, "minute": 23}
